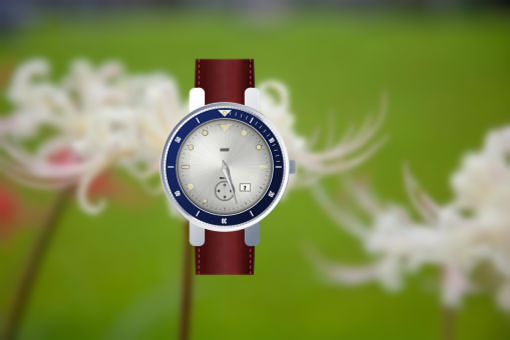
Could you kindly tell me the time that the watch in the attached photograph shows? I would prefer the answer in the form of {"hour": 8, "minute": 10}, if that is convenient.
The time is {"hour": 5, "minute": 27}
